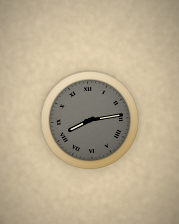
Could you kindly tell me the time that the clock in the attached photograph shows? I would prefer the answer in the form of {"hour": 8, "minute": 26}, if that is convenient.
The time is {"hour": 8, "minute": 14}
